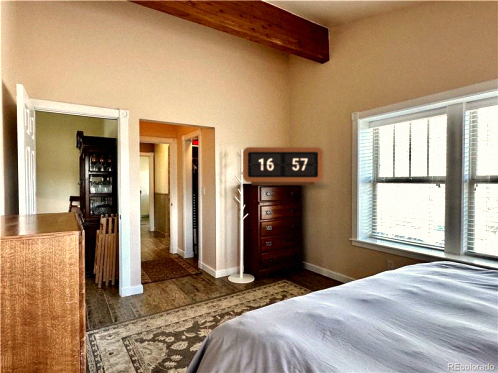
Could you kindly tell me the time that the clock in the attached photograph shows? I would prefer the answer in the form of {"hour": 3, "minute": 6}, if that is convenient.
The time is {"hour": 16, "minute": 57}
